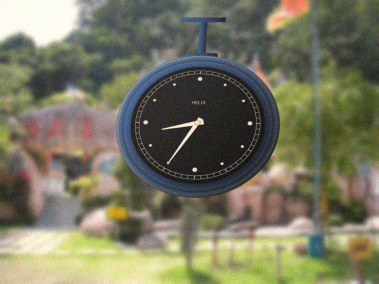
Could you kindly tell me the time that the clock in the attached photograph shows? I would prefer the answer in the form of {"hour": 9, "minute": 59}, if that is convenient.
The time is {"hour": 8, "minute": 35}
